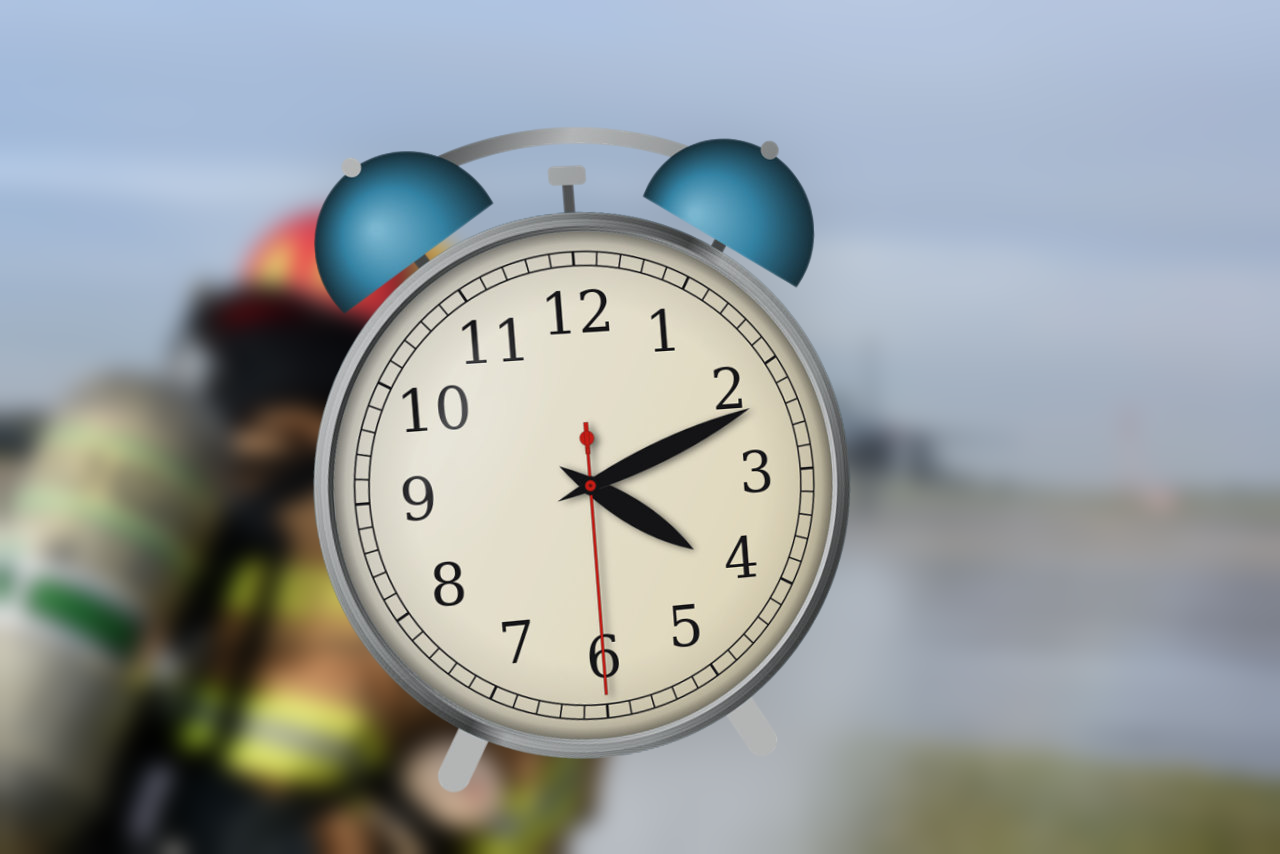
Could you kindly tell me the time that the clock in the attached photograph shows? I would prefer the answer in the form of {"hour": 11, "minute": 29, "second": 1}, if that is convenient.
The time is {"hour": 4, "minute": 11, "second": 30}
